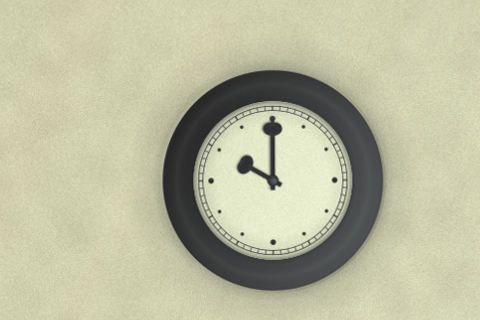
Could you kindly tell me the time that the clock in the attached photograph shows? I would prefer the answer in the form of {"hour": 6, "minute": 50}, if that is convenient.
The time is {"hour": 10, "minute": 0}
